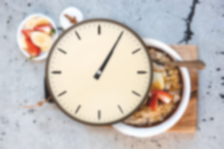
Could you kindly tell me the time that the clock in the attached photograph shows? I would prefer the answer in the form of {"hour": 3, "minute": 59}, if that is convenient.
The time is {"hour": 1, "minute": 5}
